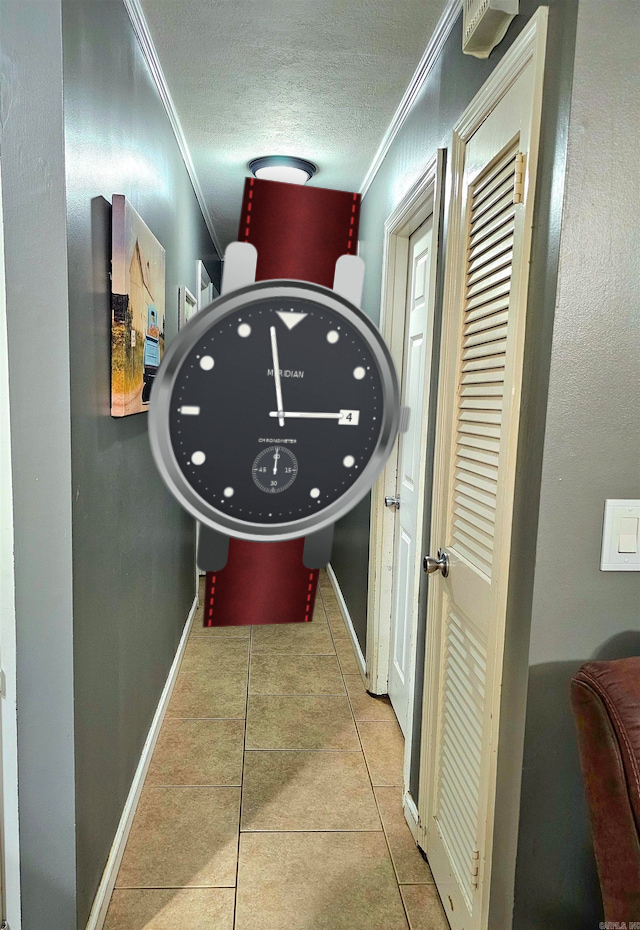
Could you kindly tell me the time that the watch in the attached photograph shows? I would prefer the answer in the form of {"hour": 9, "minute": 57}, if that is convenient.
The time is {"hour": 2, "minute": 58}
